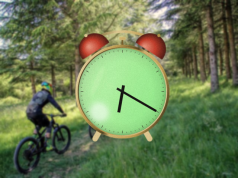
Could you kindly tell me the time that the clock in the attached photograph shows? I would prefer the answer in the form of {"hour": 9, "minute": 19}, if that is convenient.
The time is {"hour": 6, "minute": 20}
